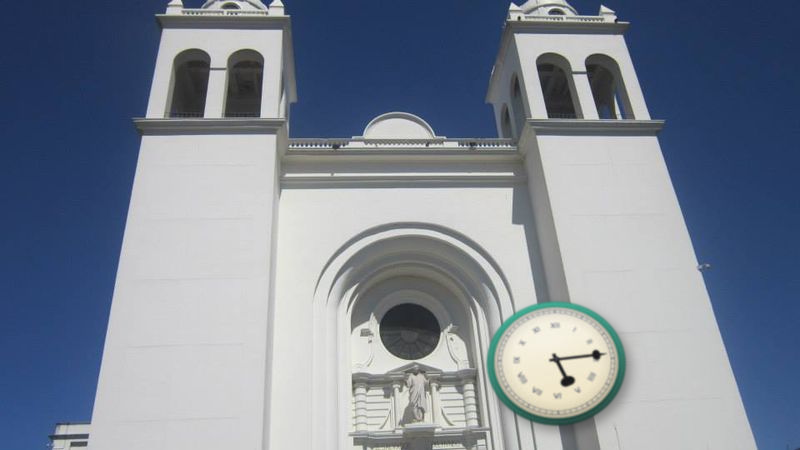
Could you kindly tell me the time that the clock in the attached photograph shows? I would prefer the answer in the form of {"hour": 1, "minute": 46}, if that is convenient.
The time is {"hour": 5, "minute": 14}
